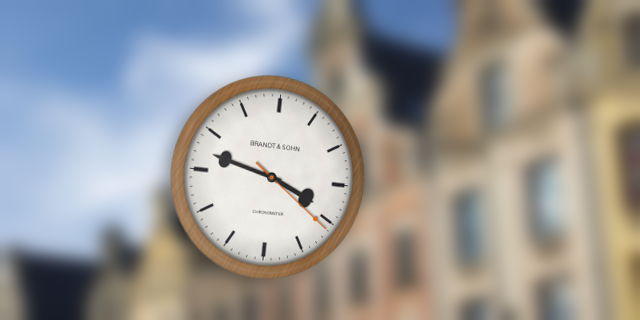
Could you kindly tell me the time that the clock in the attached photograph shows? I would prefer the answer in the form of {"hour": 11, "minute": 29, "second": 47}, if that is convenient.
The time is {"hour": 3, "minute": 47, "second": 21}
